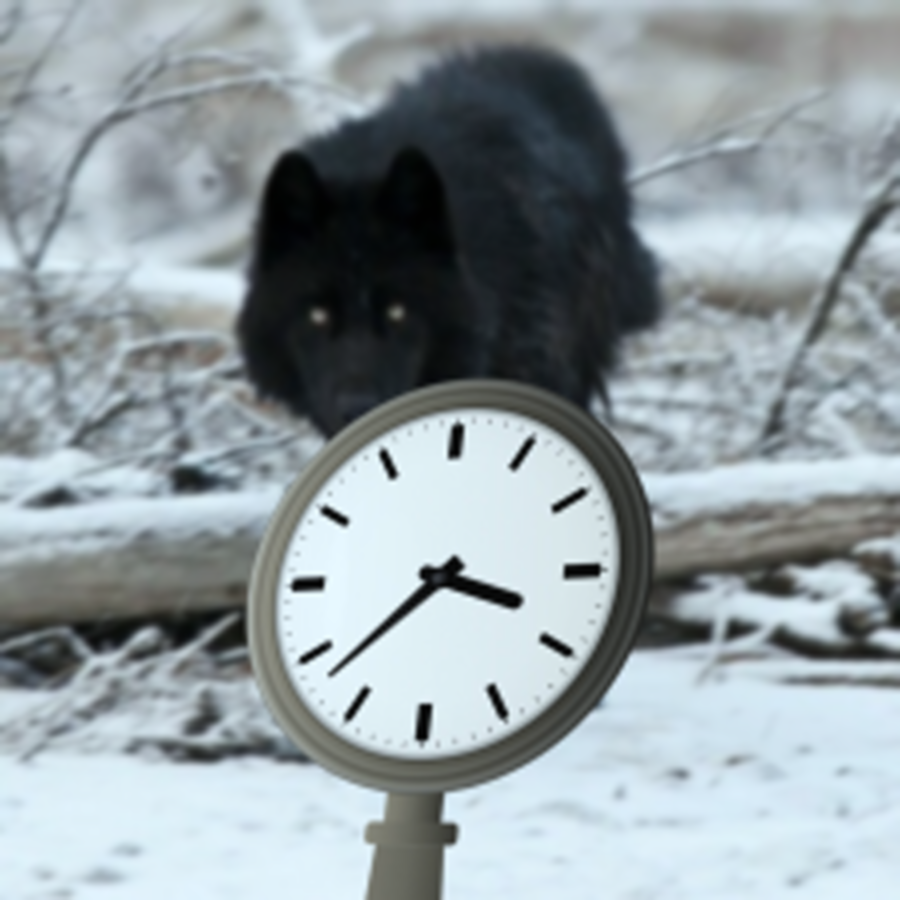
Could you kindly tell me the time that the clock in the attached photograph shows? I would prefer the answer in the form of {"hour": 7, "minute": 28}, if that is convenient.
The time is {"hour": 3, "minute": 38}
